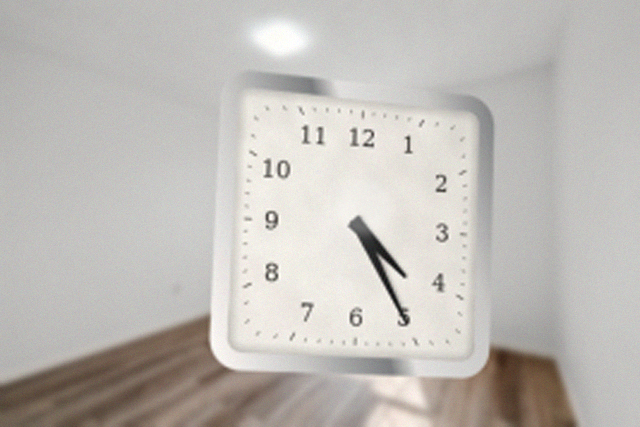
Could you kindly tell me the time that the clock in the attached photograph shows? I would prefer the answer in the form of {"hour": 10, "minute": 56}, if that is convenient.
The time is {"hour": 4, "minute": 25}
